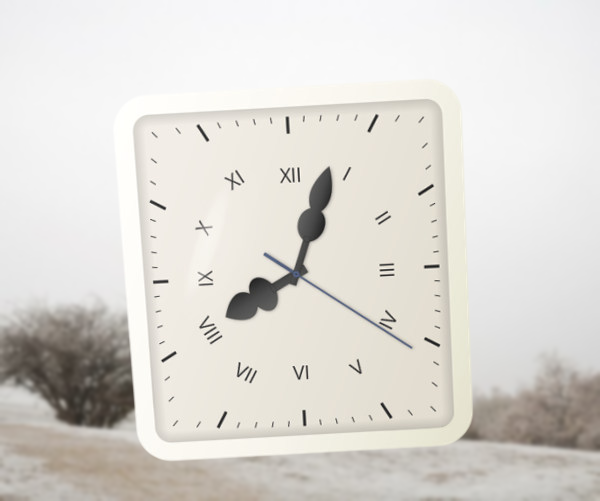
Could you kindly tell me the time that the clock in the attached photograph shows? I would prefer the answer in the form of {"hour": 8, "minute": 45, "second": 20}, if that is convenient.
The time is {"hour": 8, "minute": 3, "second": 21}
